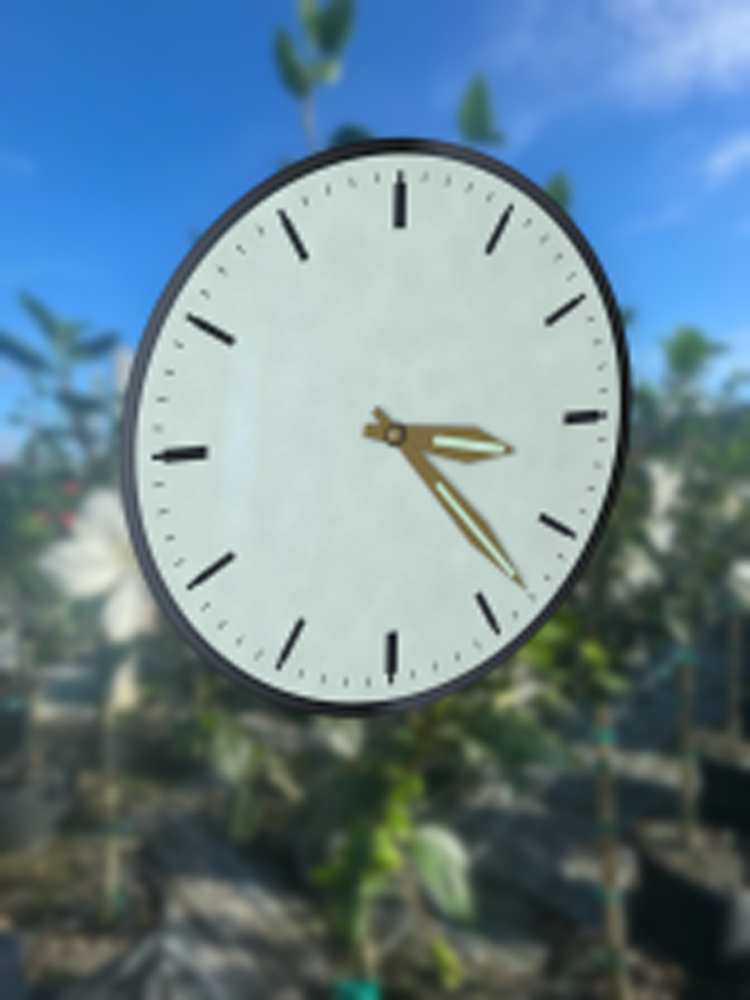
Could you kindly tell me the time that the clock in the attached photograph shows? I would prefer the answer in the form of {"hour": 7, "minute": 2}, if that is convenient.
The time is {"hour": 3, "minute": 23}
